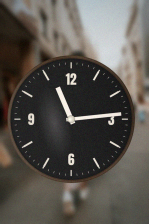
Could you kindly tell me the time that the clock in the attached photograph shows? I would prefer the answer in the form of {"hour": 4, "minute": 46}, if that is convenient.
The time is {"hour": 11, "minute": 14}
